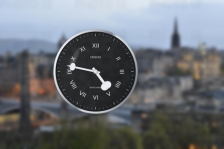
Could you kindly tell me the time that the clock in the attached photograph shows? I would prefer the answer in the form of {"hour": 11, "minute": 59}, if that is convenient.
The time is {"hour": 4, "minute": 47}
